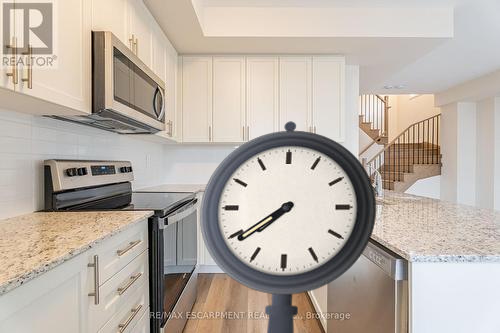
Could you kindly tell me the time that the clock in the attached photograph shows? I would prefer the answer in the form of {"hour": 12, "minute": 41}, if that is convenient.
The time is {"hour": 7, "minute": 39}
